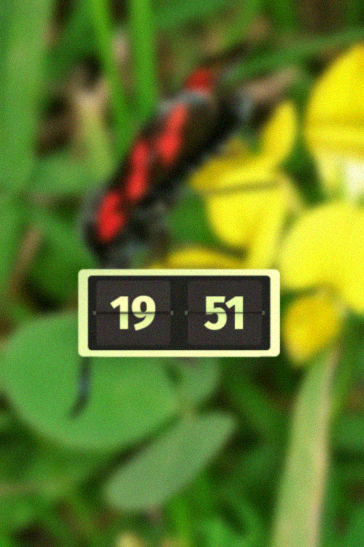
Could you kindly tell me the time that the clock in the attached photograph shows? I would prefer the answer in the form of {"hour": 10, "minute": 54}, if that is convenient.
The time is {"hour": 19, "minute": 51}
